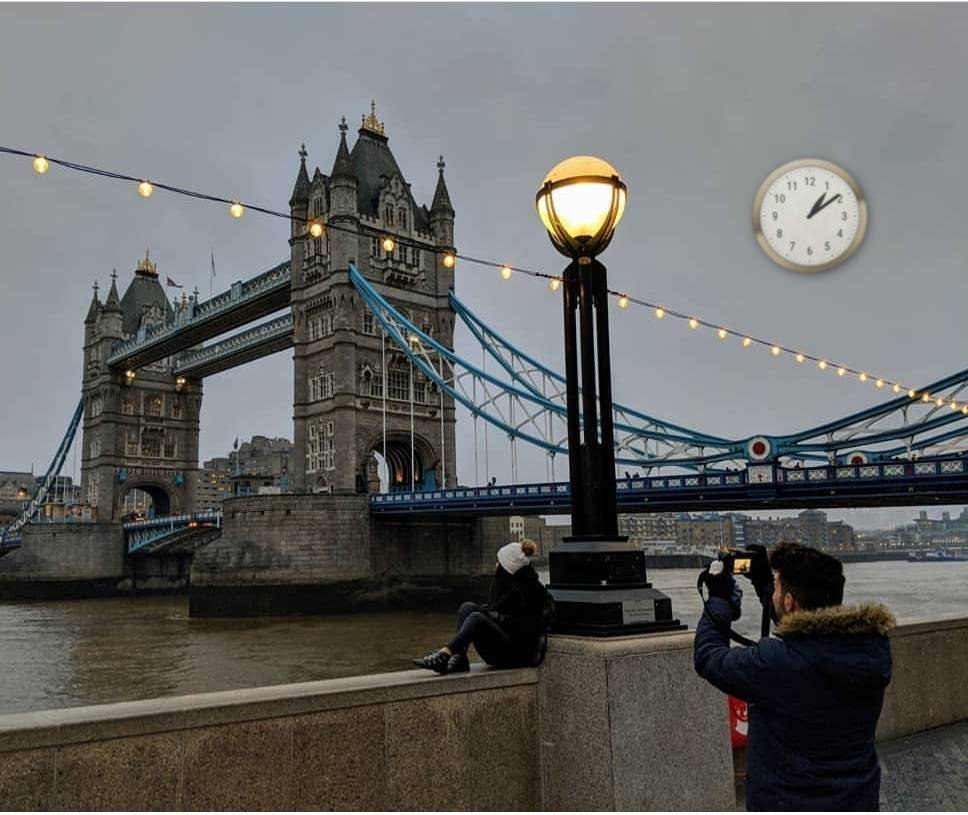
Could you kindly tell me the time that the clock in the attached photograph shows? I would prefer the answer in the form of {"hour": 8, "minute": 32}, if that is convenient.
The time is {"hour": 1, "minute": 9}
